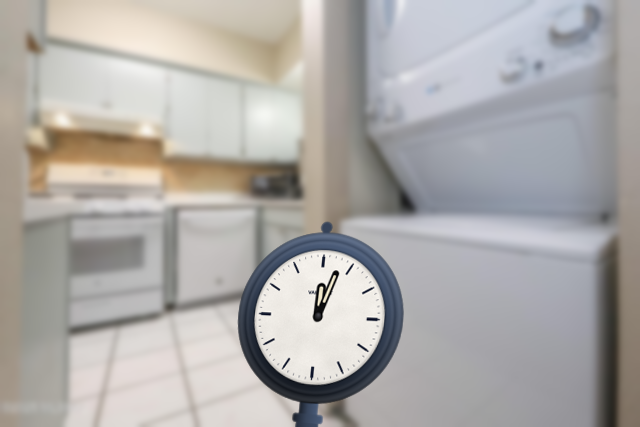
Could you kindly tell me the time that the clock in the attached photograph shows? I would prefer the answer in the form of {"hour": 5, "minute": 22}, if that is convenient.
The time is {"hour": 12, "minute": 3}
